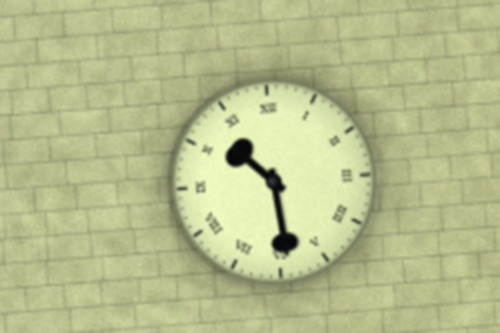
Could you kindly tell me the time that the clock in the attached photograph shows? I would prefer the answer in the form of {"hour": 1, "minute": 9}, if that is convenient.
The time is {"hour": 10, "minute": 29}
